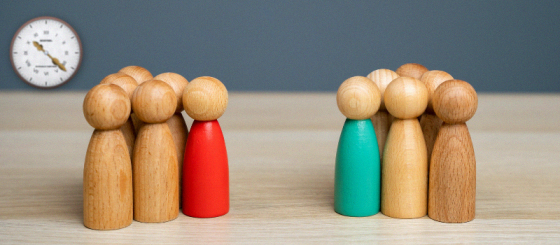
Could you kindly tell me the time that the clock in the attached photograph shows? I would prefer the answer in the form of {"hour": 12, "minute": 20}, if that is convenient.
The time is {"hour": 10, "minute": 22}
